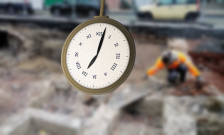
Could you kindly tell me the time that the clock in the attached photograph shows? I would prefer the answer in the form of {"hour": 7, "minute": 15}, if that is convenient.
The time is {"hour": 7, "minute": 2}
